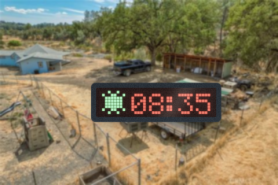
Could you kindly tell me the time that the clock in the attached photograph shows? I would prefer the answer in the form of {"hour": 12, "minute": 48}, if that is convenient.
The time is {"hour": 8, "minute": 35}
